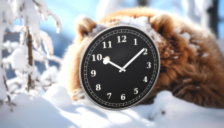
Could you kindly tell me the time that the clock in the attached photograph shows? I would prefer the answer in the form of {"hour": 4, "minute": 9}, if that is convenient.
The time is {"hour": 10, "minute": 9}
